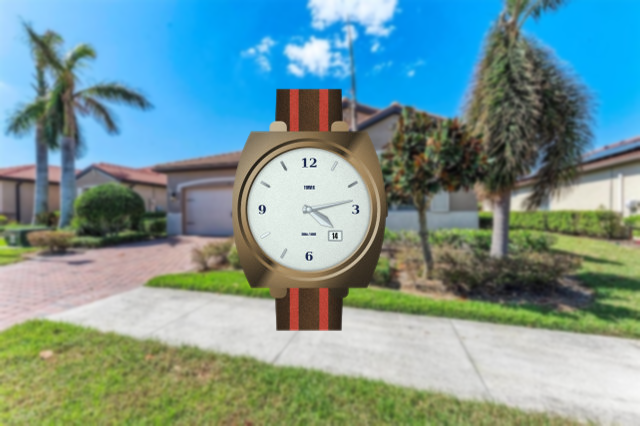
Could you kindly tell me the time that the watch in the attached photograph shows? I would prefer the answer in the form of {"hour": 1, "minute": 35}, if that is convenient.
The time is {"hour": 4, "minute": 13}
